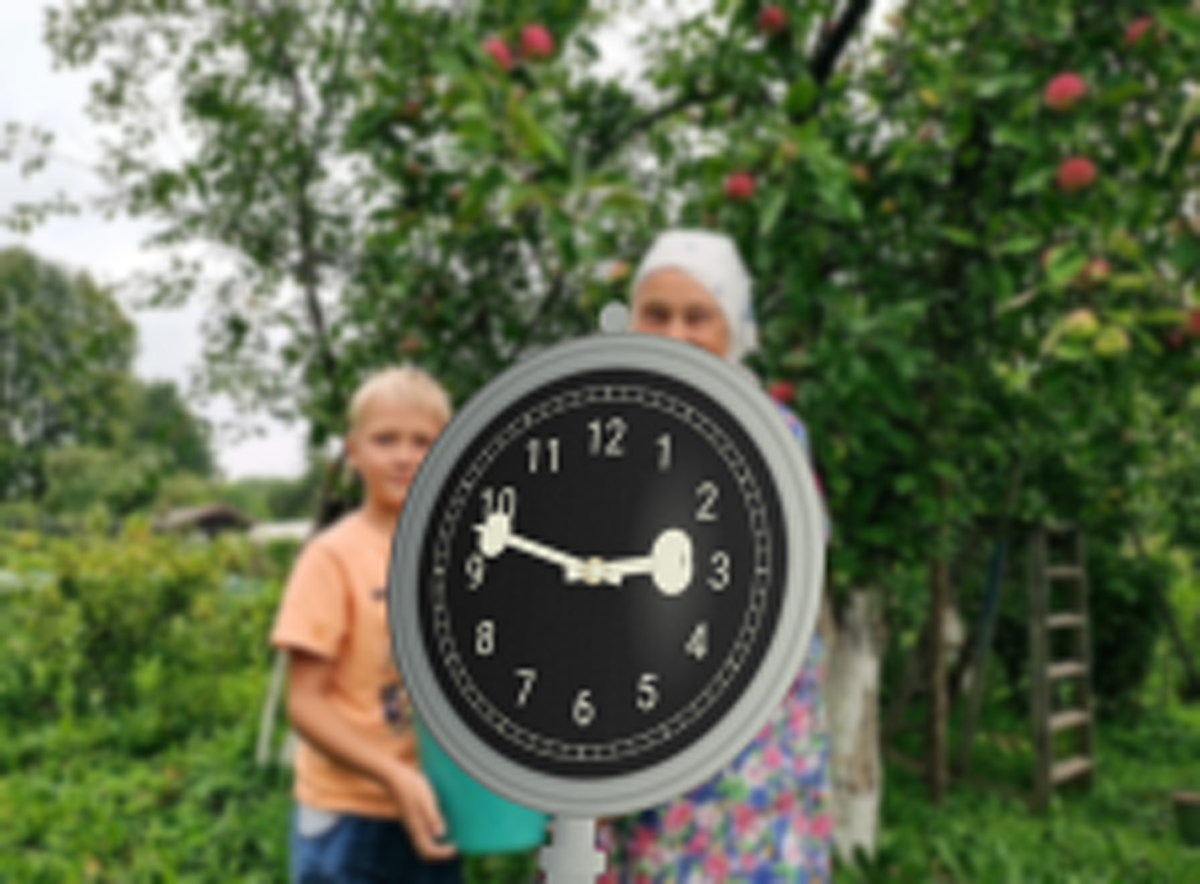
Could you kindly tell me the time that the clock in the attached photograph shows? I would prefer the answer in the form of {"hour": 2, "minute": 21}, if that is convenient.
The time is {"hour": 2, "minute": 48}
